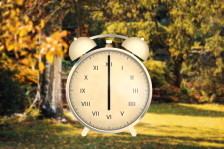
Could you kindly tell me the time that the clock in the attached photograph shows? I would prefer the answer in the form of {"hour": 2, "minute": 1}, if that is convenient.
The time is {"hour": 6, "minute": 0}
